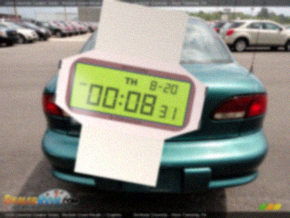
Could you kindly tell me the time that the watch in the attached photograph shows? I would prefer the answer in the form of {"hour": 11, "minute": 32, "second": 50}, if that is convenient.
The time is {"hour": 0, "minute": 8, "second": 31}
